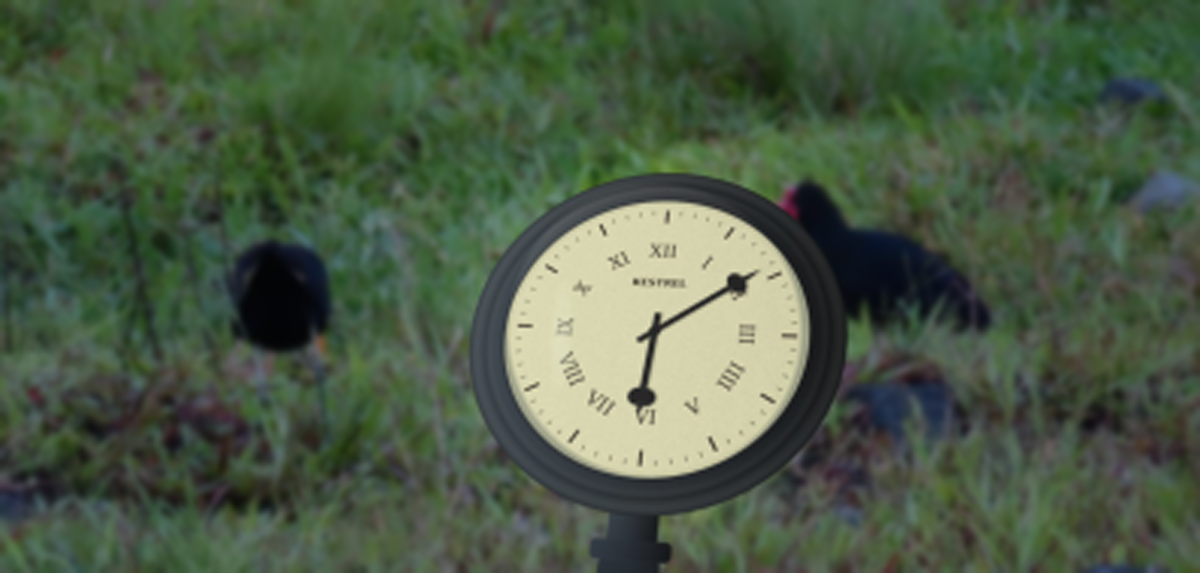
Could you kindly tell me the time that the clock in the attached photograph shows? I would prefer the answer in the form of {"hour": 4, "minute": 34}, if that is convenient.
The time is {"hour": 6, "minute": 9}
